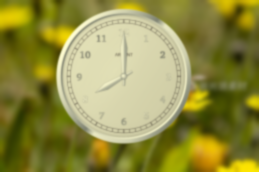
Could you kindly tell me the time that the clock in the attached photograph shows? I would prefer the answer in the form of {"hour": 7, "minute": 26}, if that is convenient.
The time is {"hour": 8, "minute": 0}
